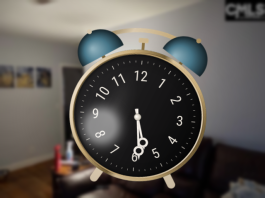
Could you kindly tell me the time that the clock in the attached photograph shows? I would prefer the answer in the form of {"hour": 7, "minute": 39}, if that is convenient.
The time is {"hour": 5, "minute": 29}
